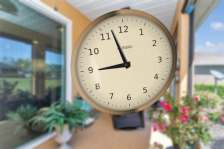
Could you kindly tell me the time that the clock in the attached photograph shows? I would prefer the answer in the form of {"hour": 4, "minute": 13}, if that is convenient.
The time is {"hour": 8, "minute": 57}
